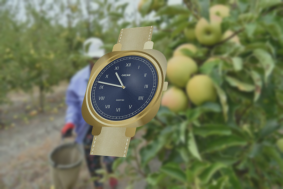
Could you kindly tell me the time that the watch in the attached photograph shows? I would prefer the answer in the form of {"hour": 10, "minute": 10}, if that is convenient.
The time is {"hour": 10, "minute": 47}
